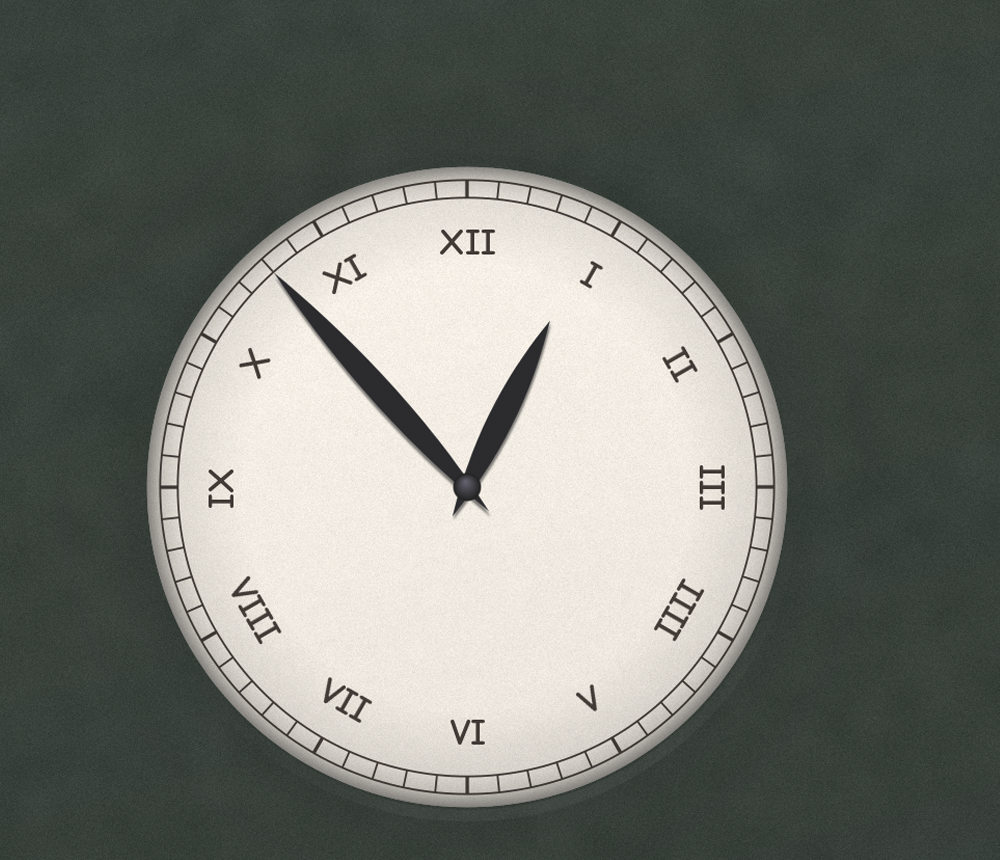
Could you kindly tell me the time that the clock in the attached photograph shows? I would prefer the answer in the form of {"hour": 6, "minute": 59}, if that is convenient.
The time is {"hour": 12, "minute": 53}
